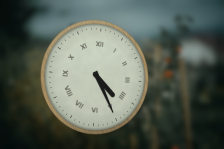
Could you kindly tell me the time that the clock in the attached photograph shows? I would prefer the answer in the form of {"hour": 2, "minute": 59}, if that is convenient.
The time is {"hour": 4, "minute": 25}
